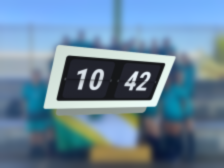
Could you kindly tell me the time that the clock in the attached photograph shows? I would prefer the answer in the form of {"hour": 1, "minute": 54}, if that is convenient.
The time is {"hour": 10, "minute": 42}
